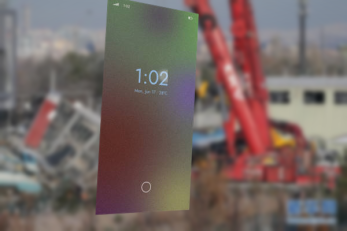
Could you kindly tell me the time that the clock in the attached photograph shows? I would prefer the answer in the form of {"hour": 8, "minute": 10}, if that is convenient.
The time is {"hour": 1, "minute": 2}
